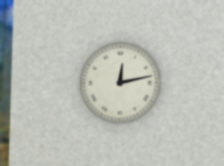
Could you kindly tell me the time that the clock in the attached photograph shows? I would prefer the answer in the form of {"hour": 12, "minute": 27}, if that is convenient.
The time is {"hour": 12, "minute": 13}
